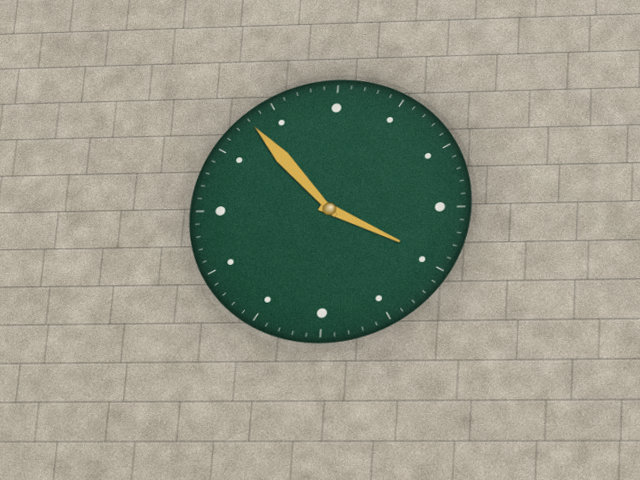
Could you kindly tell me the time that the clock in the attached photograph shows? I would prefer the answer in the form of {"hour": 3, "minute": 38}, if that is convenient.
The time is {"hour": 3, "minute": 53}
